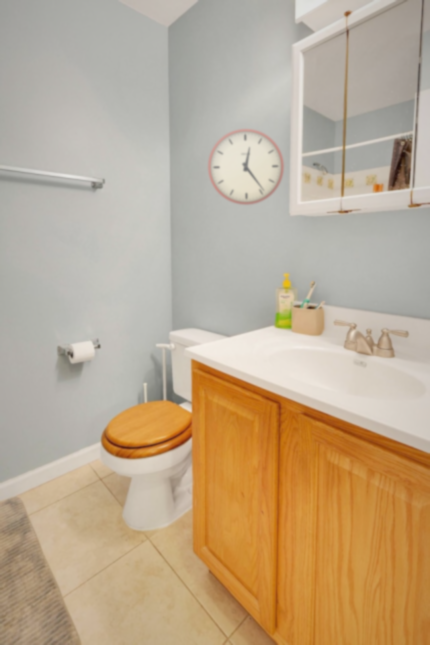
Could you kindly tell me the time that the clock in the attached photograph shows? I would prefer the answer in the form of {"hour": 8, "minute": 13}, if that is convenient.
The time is {"hour": 12, "minute": 24}
